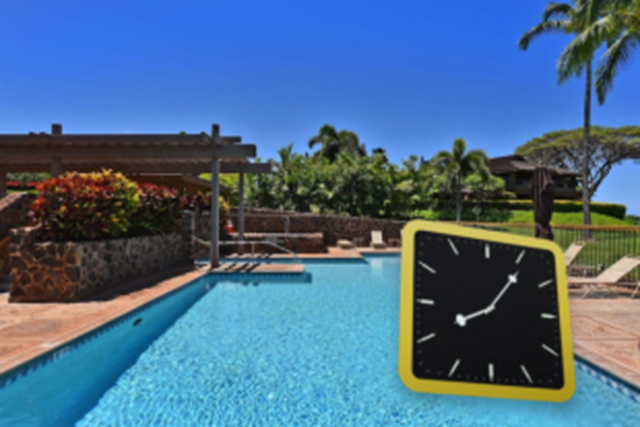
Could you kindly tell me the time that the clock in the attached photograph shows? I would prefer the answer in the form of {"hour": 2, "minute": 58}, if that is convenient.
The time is {"hour": 8, "minute": 6}
